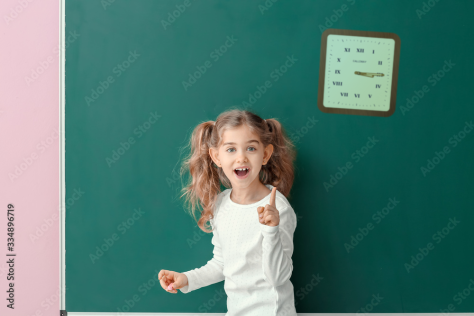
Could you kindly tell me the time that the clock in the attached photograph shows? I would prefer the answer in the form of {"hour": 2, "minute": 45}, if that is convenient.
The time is {"hour": 3, "minute": 15}
